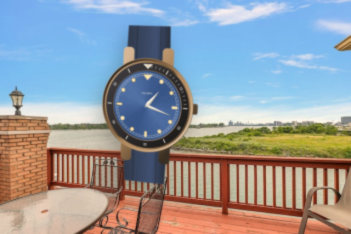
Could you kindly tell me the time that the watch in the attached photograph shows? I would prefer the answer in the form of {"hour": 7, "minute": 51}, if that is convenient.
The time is {"hour": 1, "minute": 18}
